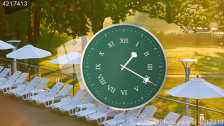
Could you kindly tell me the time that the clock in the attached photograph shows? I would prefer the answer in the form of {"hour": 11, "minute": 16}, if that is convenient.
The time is {"hour": 1, "minute": 20}
